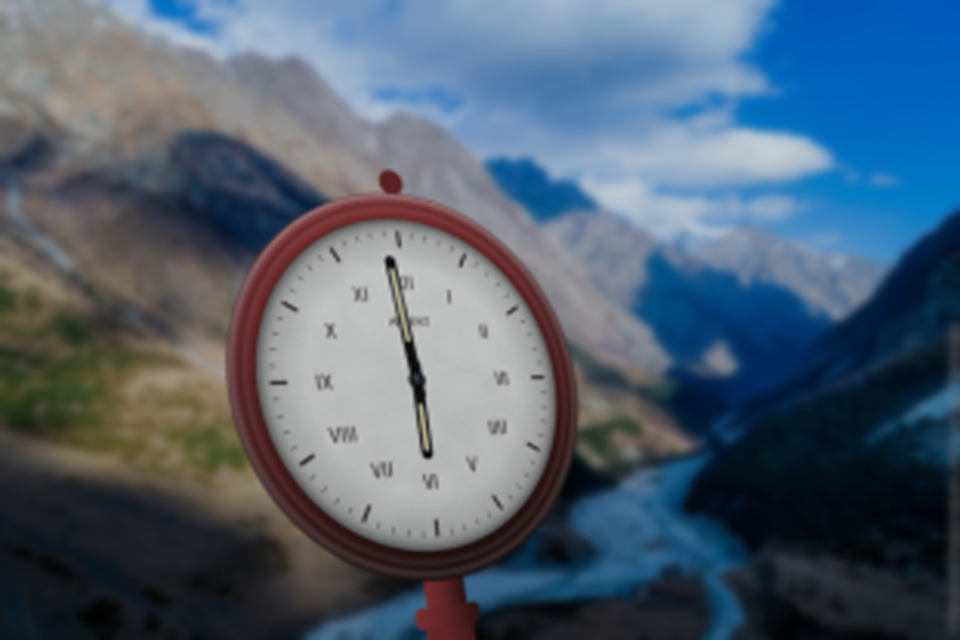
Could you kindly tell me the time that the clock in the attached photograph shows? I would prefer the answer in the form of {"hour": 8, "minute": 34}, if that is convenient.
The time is {"hour": 5, "minute": 59}
